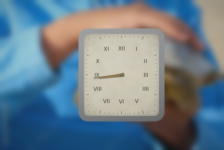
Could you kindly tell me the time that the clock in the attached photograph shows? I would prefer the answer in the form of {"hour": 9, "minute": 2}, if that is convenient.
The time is {"hour": 8, "minute": 44}
